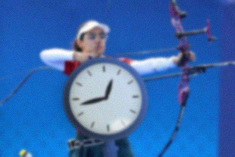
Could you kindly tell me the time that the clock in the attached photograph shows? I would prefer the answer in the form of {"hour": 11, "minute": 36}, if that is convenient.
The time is {"hour": 12, "minute": 43}
